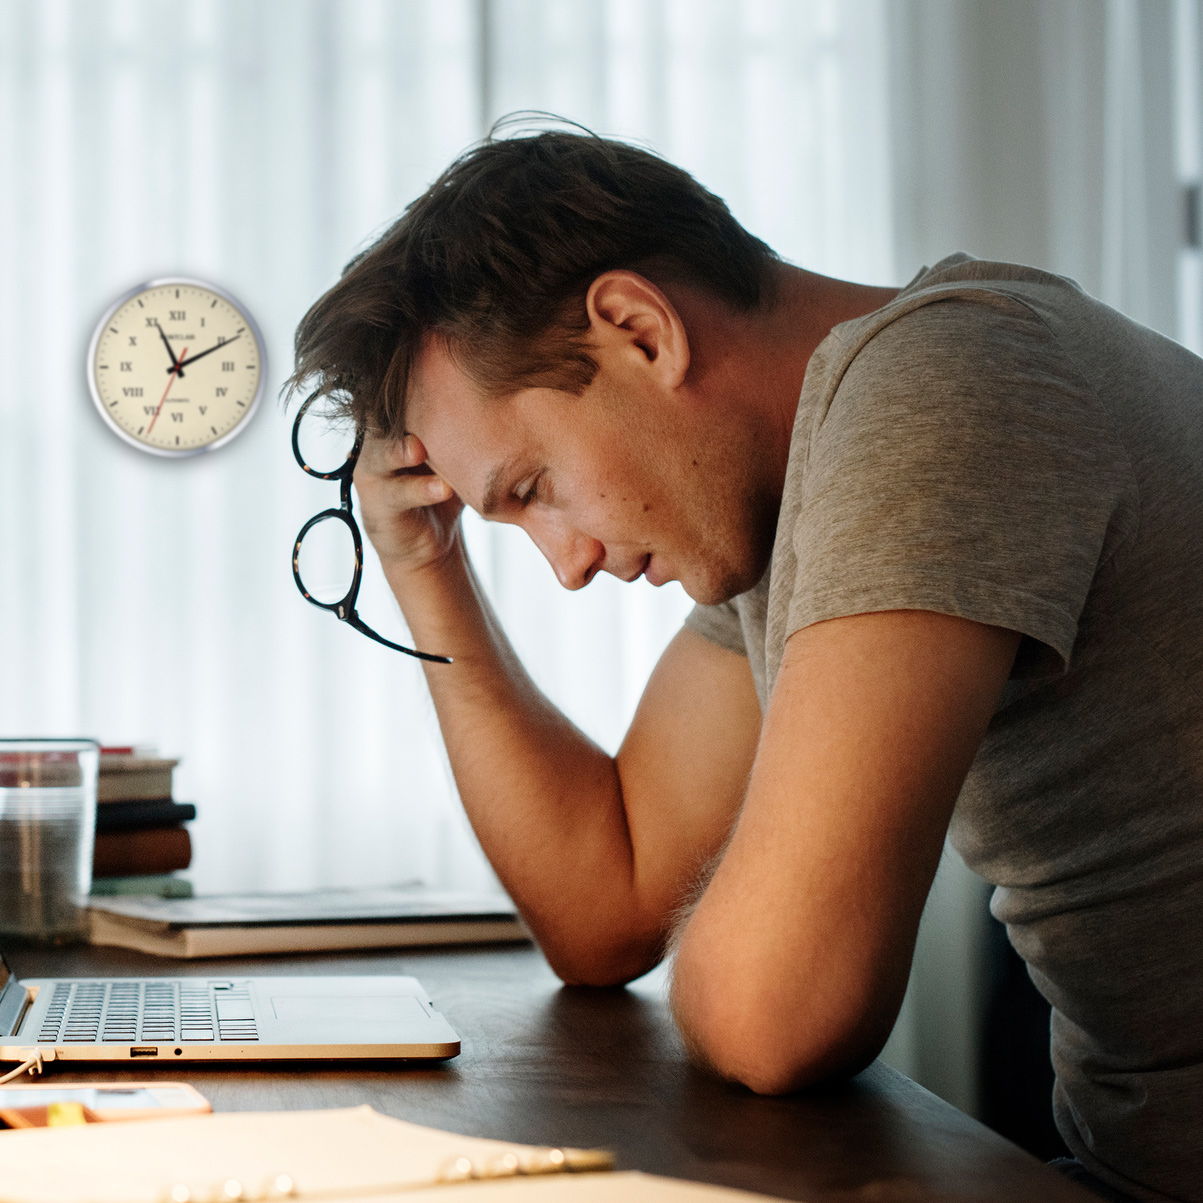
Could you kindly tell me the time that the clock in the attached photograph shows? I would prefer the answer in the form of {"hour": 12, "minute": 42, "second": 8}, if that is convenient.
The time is {"hour": 11, "minute": 10, "second": 34}
